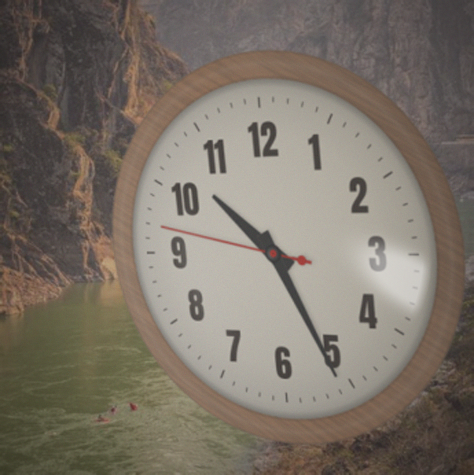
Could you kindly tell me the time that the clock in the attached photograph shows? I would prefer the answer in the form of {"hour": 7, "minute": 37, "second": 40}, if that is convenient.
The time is {"hour": 10, "minute": 25, "second": 47}
